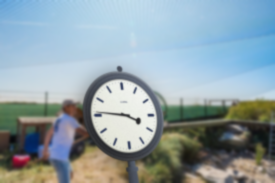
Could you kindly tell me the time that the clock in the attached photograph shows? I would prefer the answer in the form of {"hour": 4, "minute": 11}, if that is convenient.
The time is {"hour": 3, "minute": 46}
